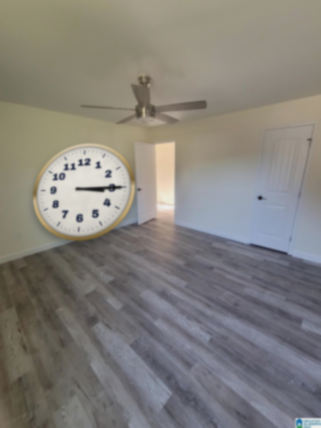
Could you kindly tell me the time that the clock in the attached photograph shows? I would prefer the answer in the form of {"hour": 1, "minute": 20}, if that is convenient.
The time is {"hour": 3, "minute": 15}
